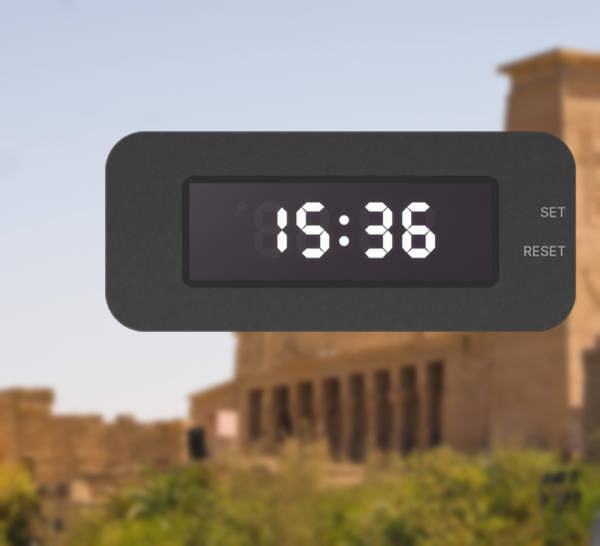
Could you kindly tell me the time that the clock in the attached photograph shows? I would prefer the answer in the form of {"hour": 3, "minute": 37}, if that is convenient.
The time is {"hour": 15, "minute": 36}
